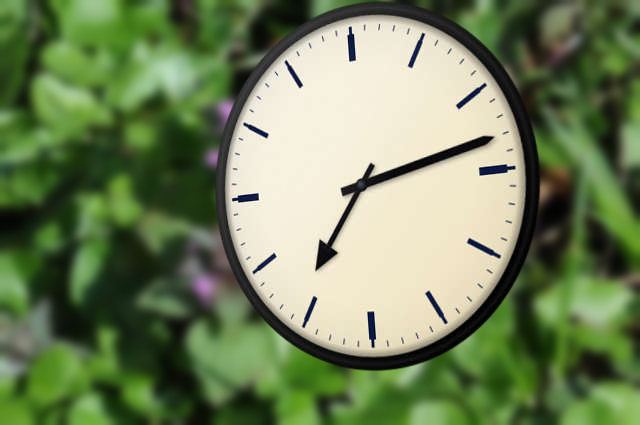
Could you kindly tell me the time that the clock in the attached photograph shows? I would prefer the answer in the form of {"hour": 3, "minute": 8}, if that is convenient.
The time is {"hour": 7, "minute": 13}
